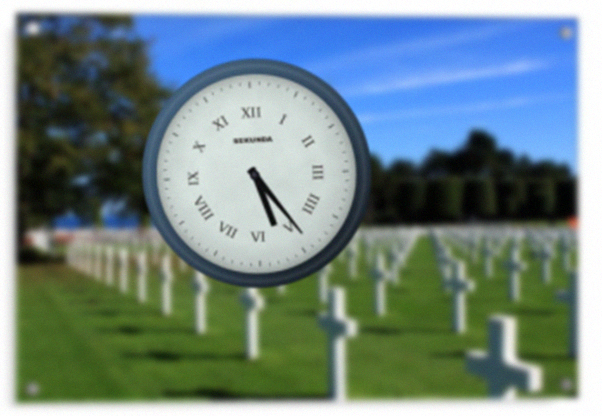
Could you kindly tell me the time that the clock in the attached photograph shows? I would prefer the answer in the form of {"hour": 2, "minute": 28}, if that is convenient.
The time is {"hour": 5, "minute": 24}
